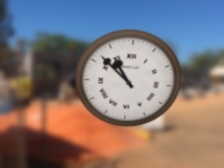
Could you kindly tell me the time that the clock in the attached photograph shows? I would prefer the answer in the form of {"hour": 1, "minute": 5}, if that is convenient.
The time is {"hour": 10, "minute": 52}
